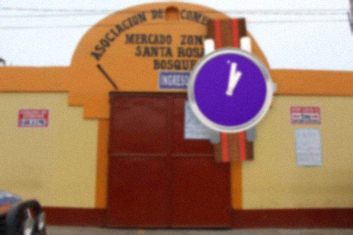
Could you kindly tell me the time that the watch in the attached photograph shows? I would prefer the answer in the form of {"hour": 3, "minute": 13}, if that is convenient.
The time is {"hour": 1, "minute": 2}
